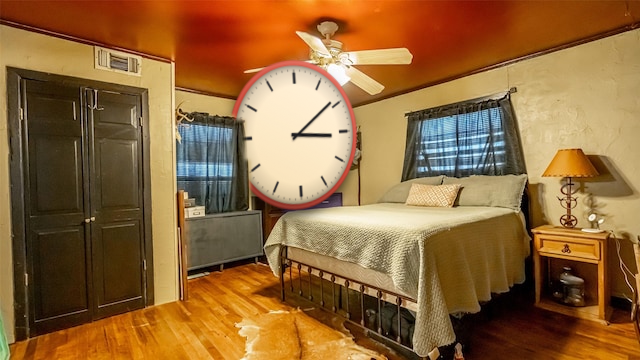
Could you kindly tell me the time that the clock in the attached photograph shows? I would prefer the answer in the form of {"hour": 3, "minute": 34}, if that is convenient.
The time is {"hour": 3, "minute": 9}
